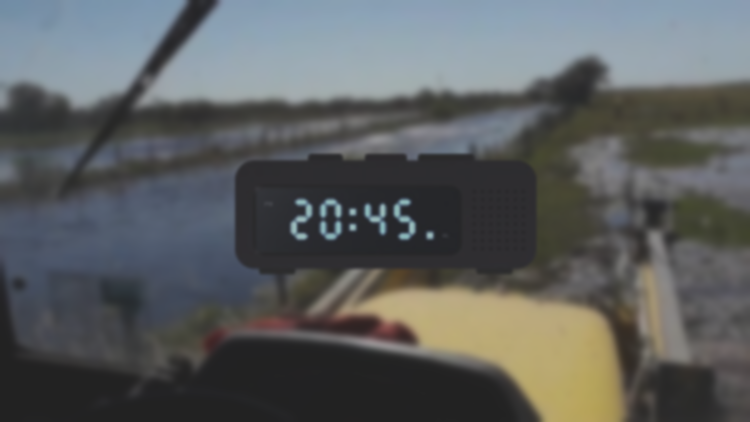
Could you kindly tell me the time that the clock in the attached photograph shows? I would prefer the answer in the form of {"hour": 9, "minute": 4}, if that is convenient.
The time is {"hour": 20, "minute": 45}
